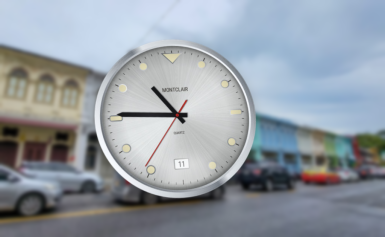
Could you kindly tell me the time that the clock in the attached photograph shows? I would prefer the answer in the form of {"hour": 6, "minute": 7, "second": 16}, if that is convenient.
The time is {"hour": 10, "minute": 45, "second": 36}
